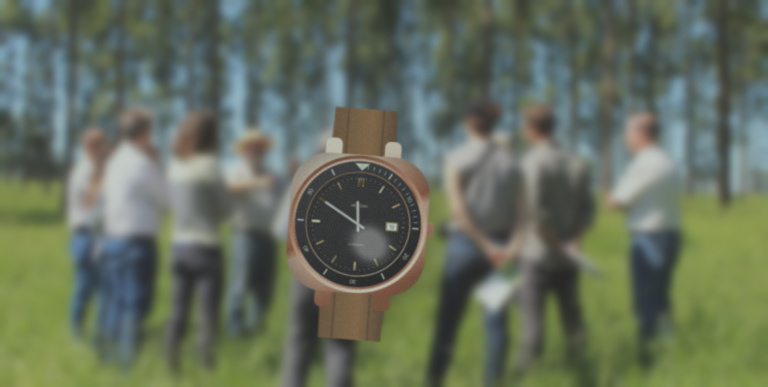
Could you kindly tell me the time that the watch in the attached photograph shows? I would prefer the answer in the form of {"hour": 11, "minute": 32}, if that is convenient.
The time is {"hour": 11, "minute": 50}
